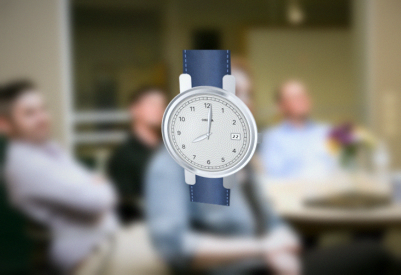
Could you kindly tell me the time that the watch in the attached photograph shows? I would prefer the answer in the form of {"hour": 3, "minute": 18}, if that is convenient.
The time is {"hour": 8, "minute": 1}
